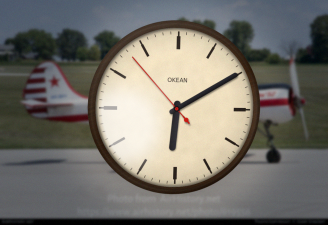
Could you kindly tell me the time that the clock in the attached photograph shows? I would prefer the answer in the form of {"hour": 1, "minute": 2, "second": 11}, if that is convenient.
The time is {"hour": 6, "minute": 9, "second": 53}
